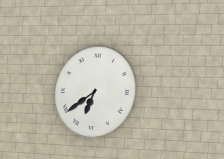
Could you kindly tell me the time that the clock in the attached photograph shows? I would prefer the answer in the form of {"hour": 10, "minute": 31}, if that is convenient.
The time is {"hour": 6, "minute": 39}
